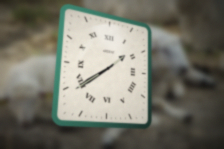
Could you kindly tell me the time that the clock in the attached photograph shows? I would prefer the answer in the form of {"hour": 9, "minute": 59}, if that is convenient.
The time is {"hour": 1, "minute": 39}
